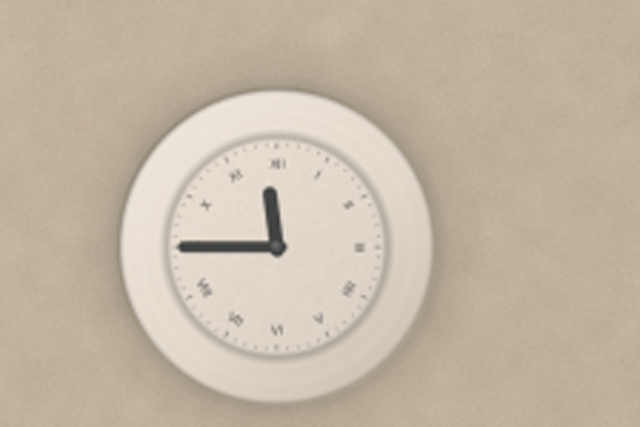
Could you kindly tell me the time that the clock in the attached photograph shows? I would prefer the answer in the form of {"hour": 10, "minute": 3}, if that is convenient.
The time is {"hour": 11, "minute": 45}
